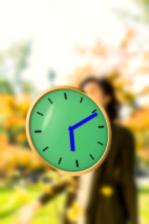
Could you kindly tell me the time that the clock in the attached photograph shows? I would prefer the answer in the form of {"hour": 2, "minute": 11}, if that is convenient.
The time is {"hour": 6, "minute": 11}
